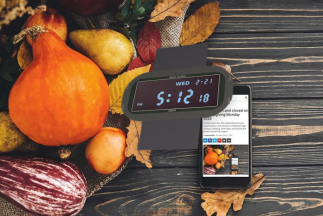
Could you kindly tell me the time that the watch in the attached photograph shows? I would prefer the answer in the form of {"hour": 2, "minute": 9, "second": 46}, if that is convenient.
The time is {"hour": 5, "minute": 12, "second": 18}
